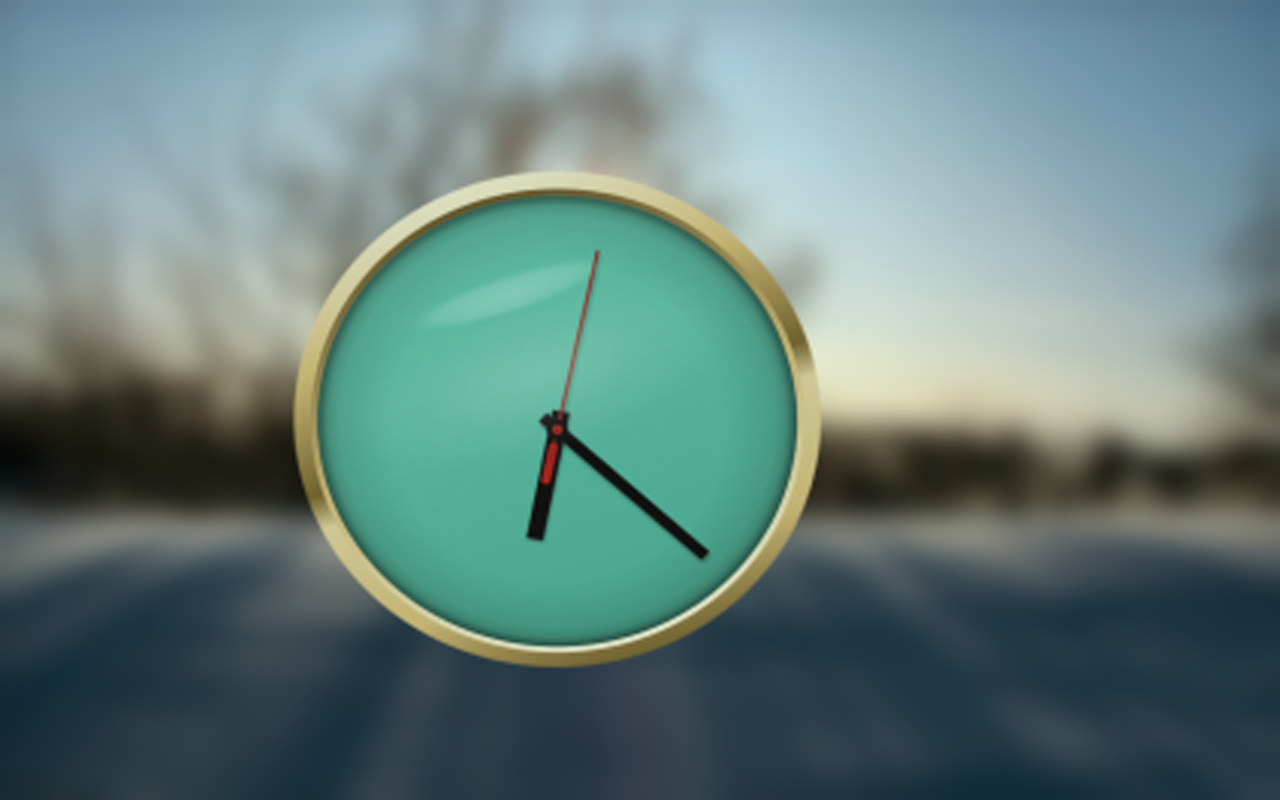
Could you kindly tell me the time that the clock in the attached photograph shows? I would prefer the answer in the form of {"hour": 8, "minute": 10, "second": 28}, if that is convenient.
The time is {"hour": 6, "minute": 22, "second": 2}
